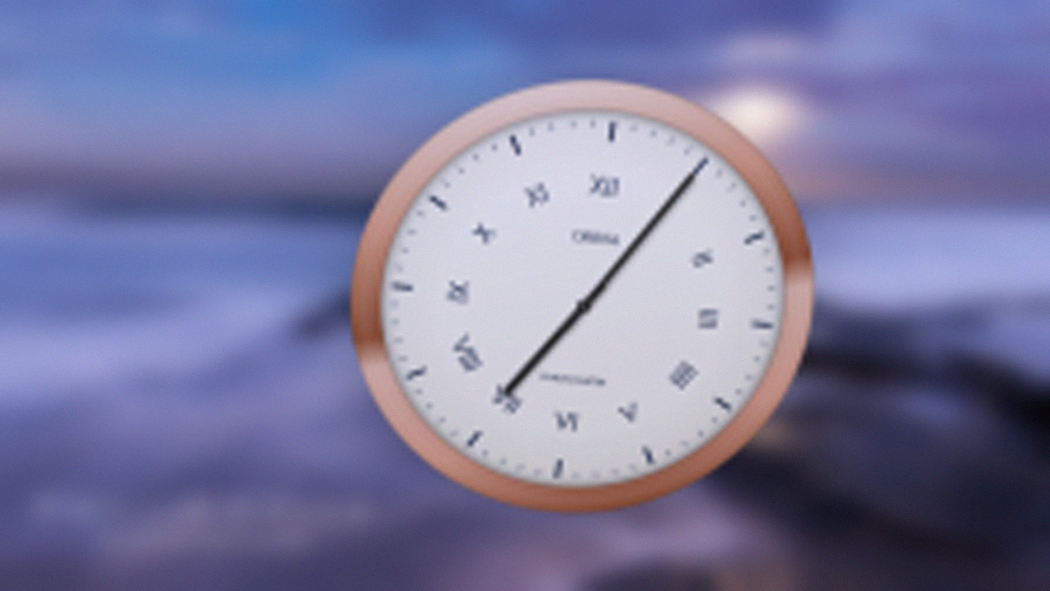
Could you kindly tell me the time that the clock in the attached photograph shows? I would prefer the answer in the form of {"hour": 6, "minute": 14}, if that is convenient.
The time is {"hour": 7, "minute": 5}
